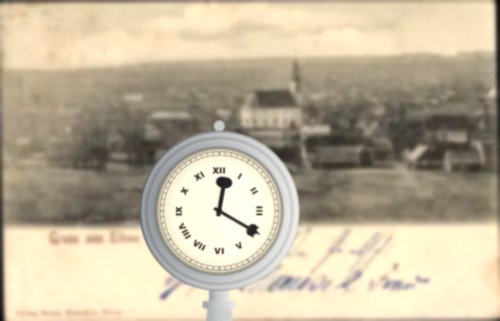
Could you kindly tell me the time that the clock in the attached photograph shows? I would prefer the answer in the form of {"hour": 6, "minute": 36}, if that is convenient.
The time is {"hour": 12, "minute": 20}
